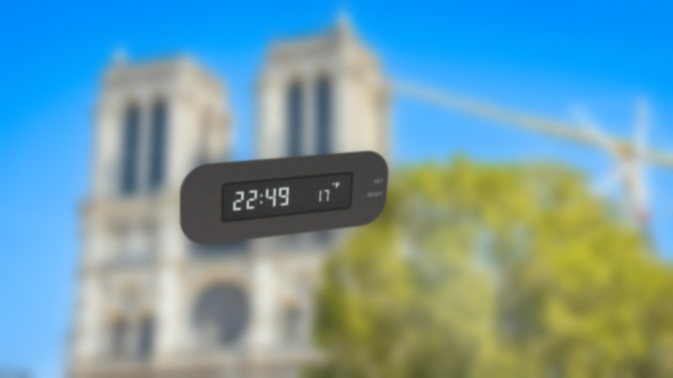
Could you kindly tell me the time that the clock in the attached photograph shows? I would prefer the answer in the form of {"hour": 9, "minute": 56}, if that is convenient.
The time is {"hour": 22, "minute": 49}
